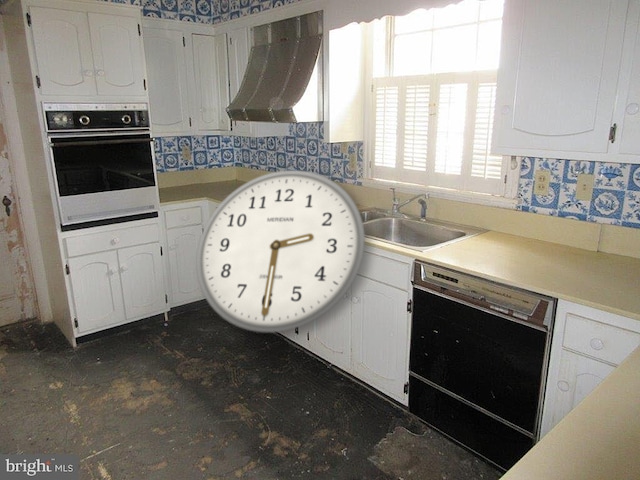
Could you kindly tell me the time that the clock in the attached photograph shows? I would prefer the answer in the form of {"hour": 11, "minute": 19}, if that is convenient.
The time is {"hour": 2, "minute": 30}
